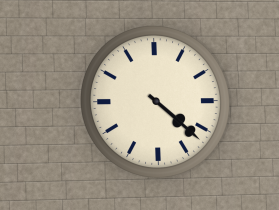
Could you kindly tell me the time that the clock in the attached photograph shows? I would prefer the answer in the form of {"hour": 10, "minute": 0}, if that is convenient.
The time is {"hour": 4, "minute": 22}
